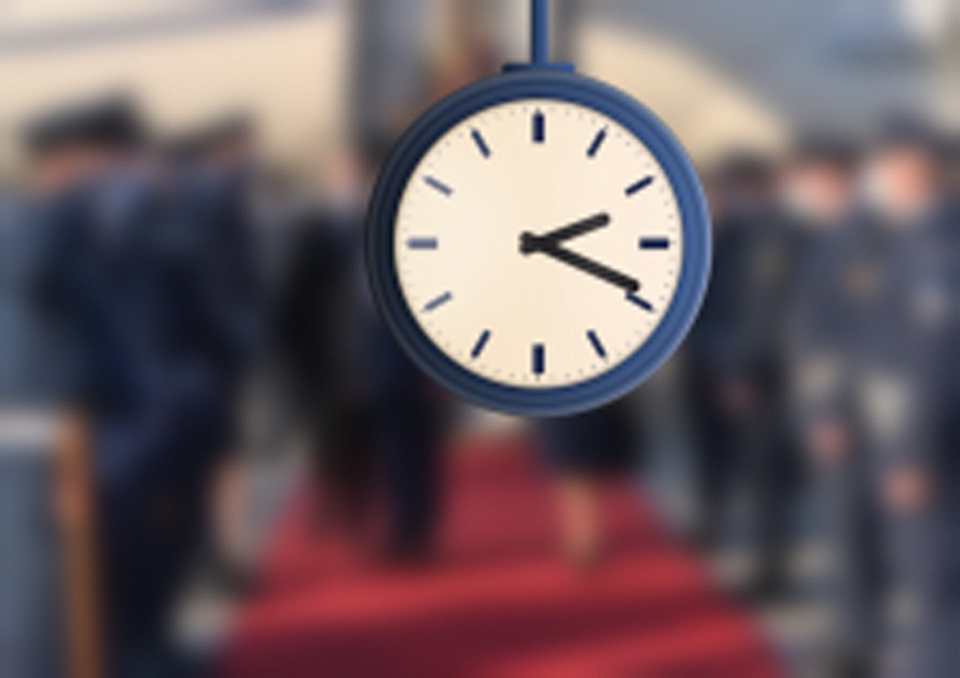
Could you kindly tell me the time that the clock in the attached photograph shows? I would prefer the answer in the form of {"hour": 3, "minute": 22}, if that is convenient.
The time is {"hour": 2, "minute": 19}
